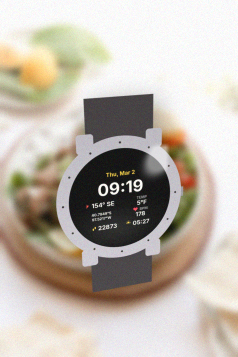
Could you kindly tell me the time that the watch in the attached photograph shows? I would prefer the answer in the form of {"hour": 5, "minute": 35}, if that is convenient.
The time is {"hour": 9, "minute": 19}
